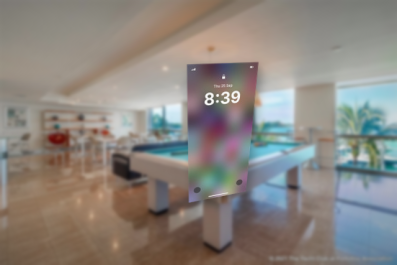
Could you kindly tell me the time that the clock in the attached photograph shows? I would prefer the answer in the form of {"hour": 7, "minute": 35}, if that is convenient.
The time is {"hour": 8, "minute": 39}
